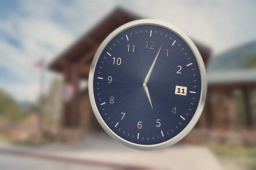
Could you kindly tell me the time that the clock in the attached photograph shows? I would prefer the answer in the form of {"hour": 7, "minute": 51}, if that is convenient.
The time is {"hour": 5, "minute": 3}
